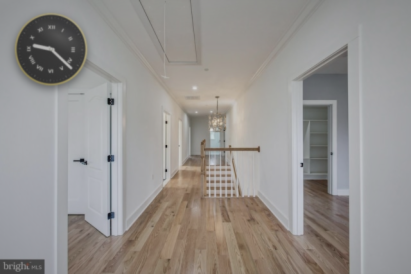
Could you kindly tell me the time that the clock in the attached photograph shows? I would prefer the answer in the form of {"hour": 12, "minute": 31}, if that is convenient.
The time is {"hour": 9, "minute": 22}
